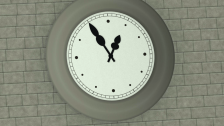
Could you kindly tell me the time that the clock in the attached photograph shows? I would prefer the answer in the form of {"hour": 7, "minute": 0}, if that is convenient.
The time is {"hour": 12, "minute": 55}
